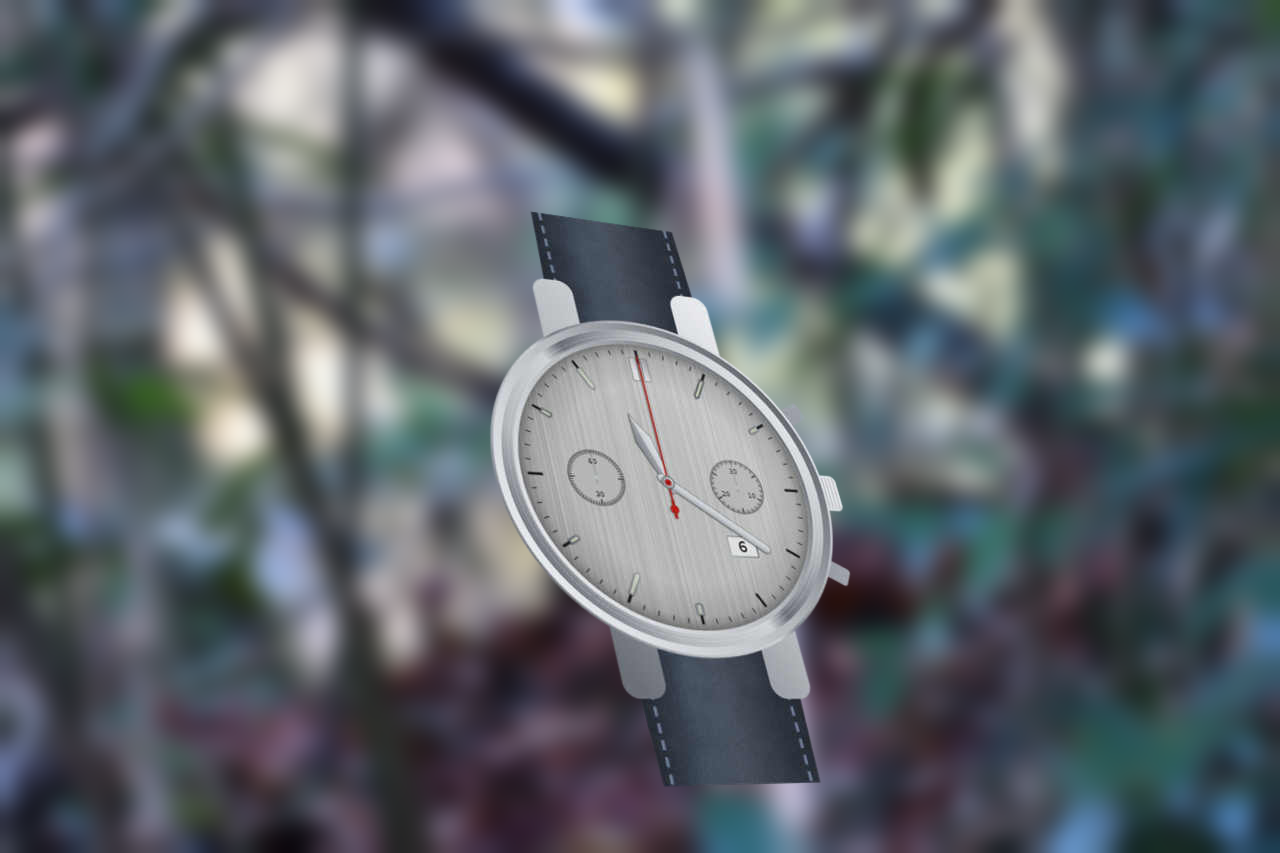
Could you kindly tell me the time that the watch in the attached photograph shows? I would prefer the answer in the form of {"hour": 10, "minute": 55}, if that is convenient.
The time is {"hour": 11, "minute": 21}
